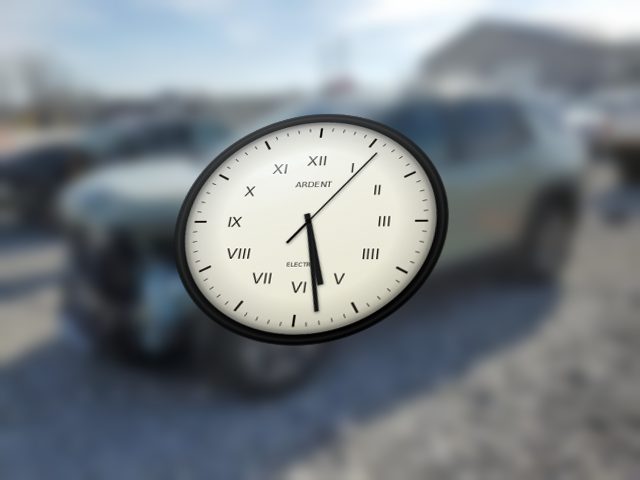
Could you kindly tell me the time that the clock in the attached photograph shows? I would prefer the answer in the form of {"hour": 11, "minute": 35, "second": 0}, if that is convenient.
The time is {"hour": 5, "minute": 28, "second": 6}
